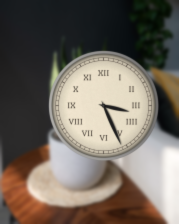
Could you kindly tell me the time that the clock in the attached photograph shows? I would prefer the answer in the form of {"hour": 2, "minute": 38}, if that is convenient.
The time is {"hour": 3, "minute": 26}
